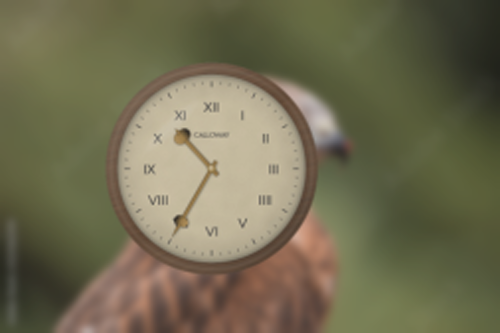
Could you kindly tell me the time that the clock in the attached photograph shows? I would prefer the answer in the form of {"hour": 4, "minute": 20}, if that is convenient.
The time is {"hour": 10, "minute": 35}
